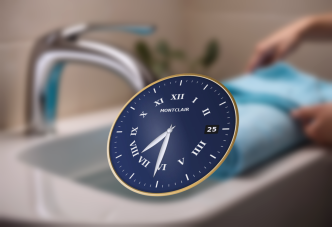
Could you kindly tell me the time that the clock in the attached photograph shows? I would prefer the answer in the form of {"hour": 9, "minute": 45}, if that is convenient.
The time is {"hour": 7, "minute": 31}
